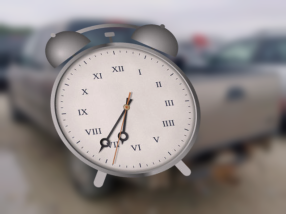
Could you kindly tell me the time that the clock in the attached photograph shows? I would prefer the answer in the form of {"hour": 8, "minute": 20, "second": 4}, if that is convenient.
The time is {"hour": 6, "minute": 36, "second": 34}
